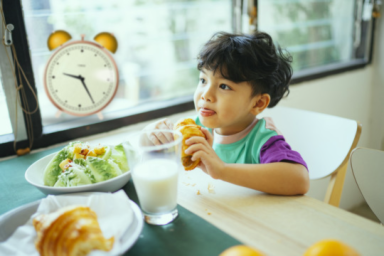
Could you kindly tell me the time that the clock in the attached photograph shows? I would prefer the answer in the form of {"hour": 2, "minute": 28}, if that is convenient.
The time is {"hour": 9, "minute": 25}
